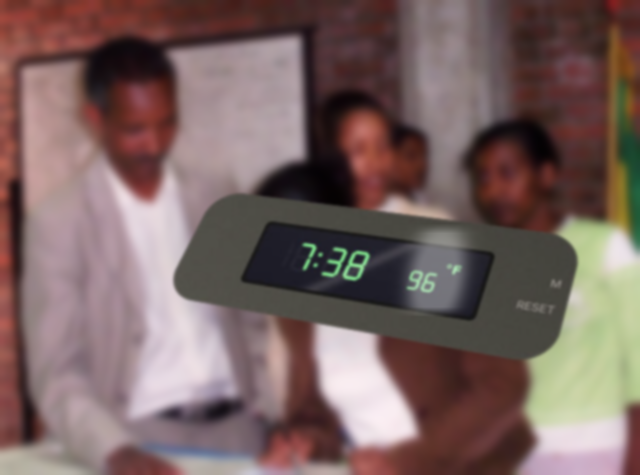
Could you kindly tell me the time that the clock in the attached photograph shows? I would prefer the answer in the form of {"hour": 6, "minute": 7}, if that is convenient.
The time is {"hour": 7, "minute": 38}
